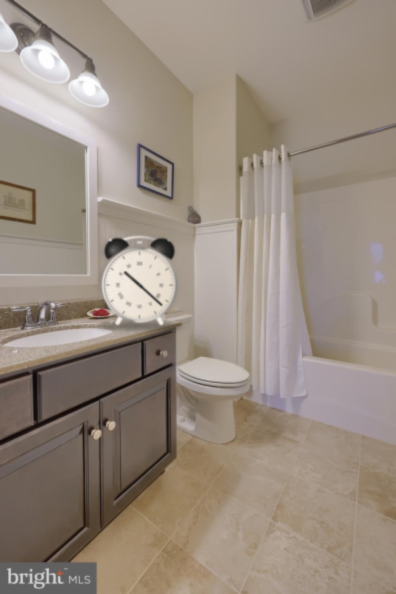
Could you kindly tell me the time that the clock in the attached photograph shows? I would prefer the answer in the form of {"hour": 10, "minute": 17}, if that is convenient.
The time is {"hour": 10, "minute": 22}
